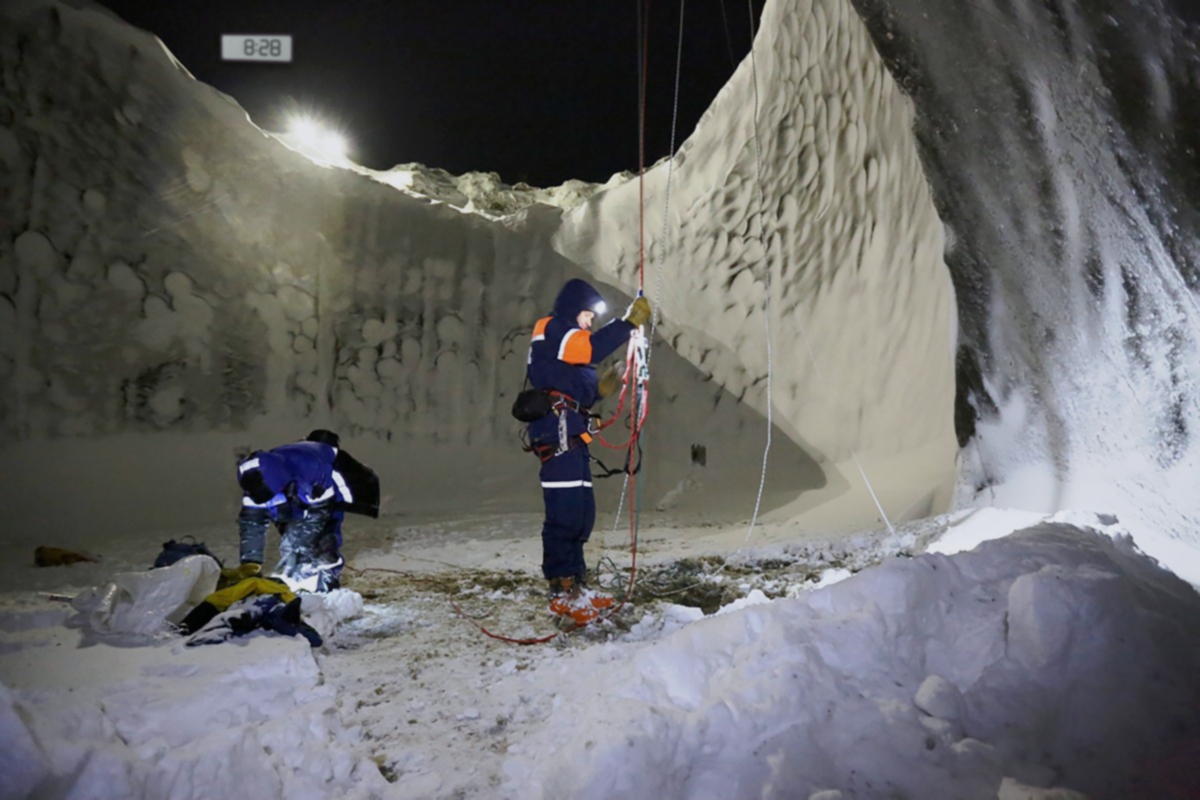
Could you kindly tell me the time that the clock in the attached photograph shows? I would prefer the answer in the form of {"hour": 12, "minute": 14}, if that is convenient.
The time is {"hour": 8, "minute": 28}
